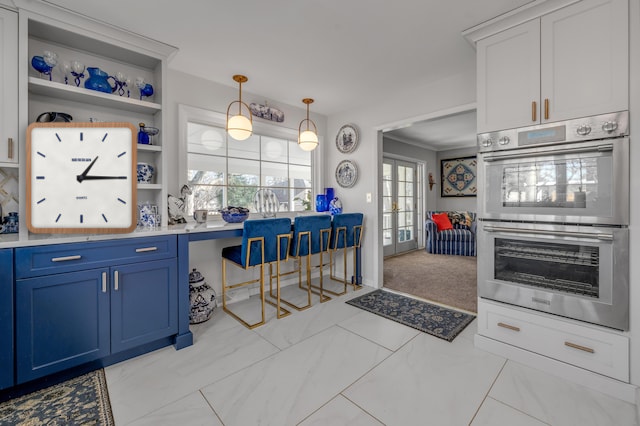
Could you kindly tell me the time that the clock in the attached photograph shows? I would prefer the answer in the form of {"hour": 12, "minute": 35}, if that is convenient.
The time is {"hour": 1, "minute": 15}
